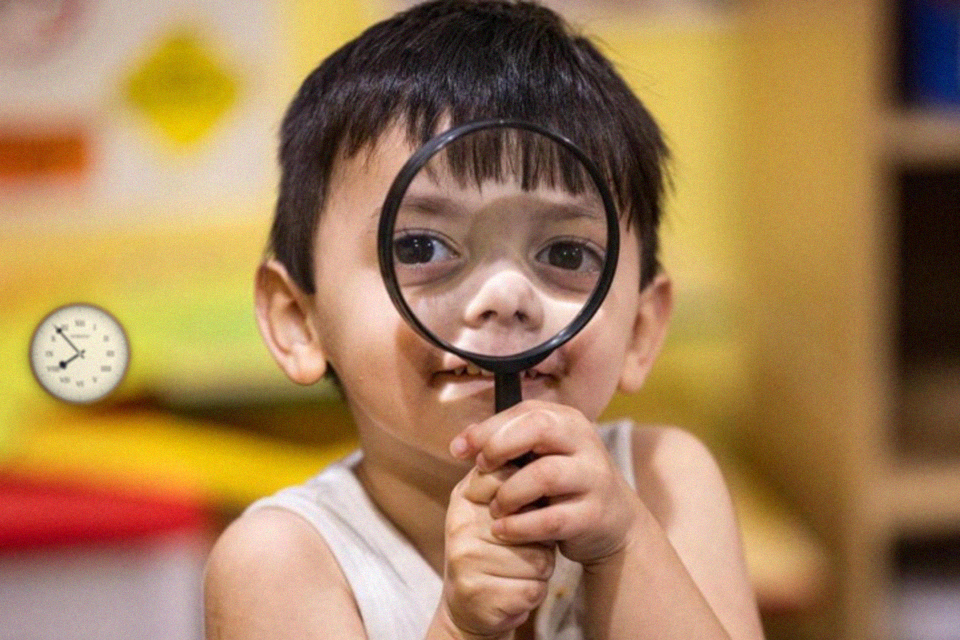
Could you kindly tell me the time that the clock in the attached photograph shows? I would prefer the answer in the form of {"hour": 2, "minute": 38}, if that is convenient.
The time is {"hour": 7, "minute": 53}
